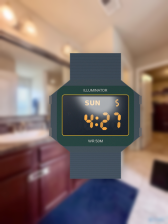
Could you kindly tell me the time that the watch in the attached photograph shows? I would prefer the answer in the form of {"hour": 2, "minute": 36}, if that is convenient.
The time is {"hour": 4, "minute": 27}
